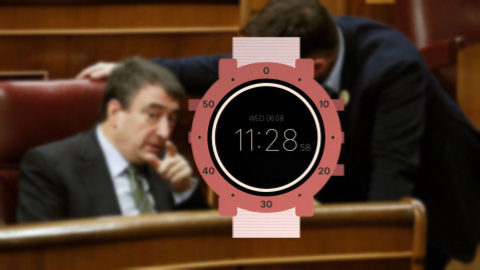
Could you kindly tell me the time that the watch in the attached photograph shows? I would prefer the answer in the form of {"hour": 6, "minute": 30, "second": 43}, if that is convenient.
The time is {"hour": 11, "minute": 28, "second": 58}
